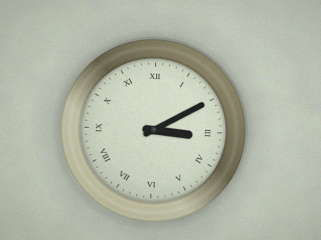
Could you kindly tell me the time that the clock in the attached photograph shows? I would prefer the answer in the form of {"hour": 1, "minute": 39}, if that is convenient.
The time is {"hour": 3, "minute": 10}
